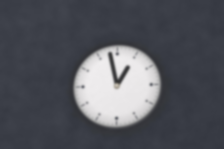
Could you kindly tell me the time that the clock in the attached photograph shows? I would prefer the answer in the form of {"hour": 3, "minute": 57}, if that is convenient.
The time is {"hour": 12, "minute": 58}
